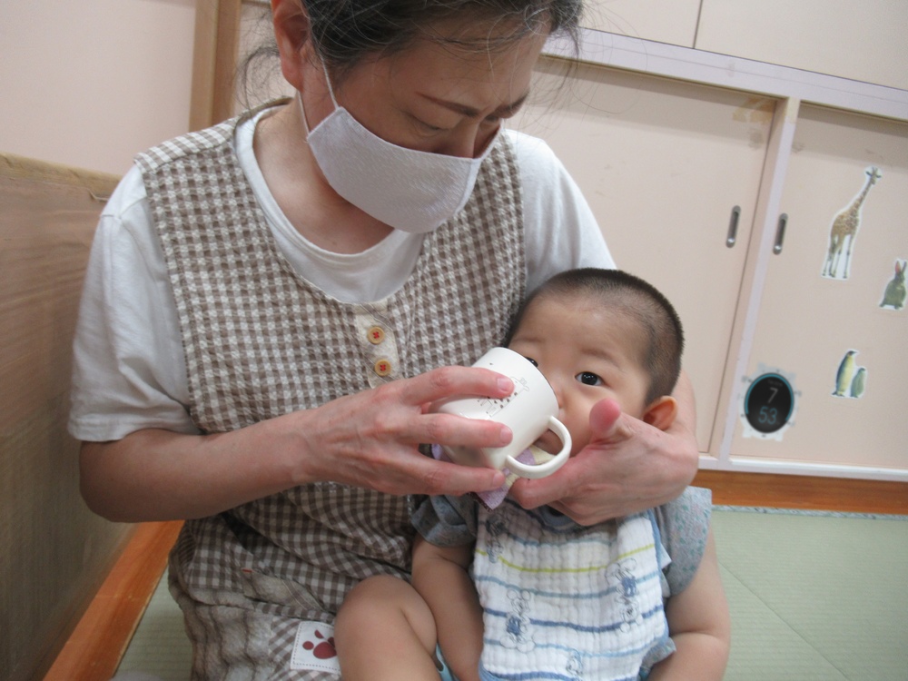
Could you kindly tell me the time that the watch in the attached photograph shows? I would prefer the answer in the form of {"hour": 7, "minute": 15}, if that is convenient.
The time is {"hour": 7, "minute": 53}
